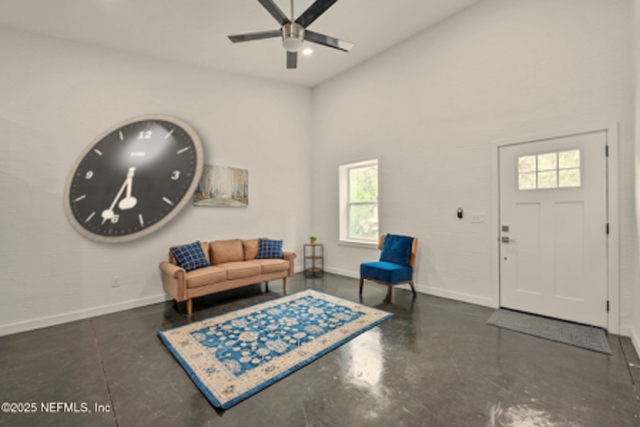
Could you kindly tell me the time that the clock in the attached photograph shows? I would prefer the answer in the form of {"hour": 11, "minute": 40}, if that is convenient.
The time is {"hour": 5, "minute": 32}
